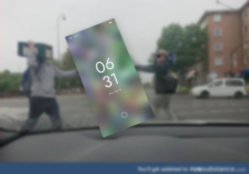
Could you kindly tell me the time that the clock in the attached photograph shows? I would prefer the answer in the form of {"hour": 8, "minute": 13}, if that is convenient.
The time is {"hour": 6, "minute": 31}
